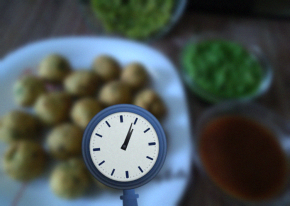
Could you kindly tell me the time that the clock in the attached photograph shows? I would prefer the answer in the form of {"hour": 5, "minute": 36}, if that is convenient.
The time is {"hour": 1, "minute": 4}
